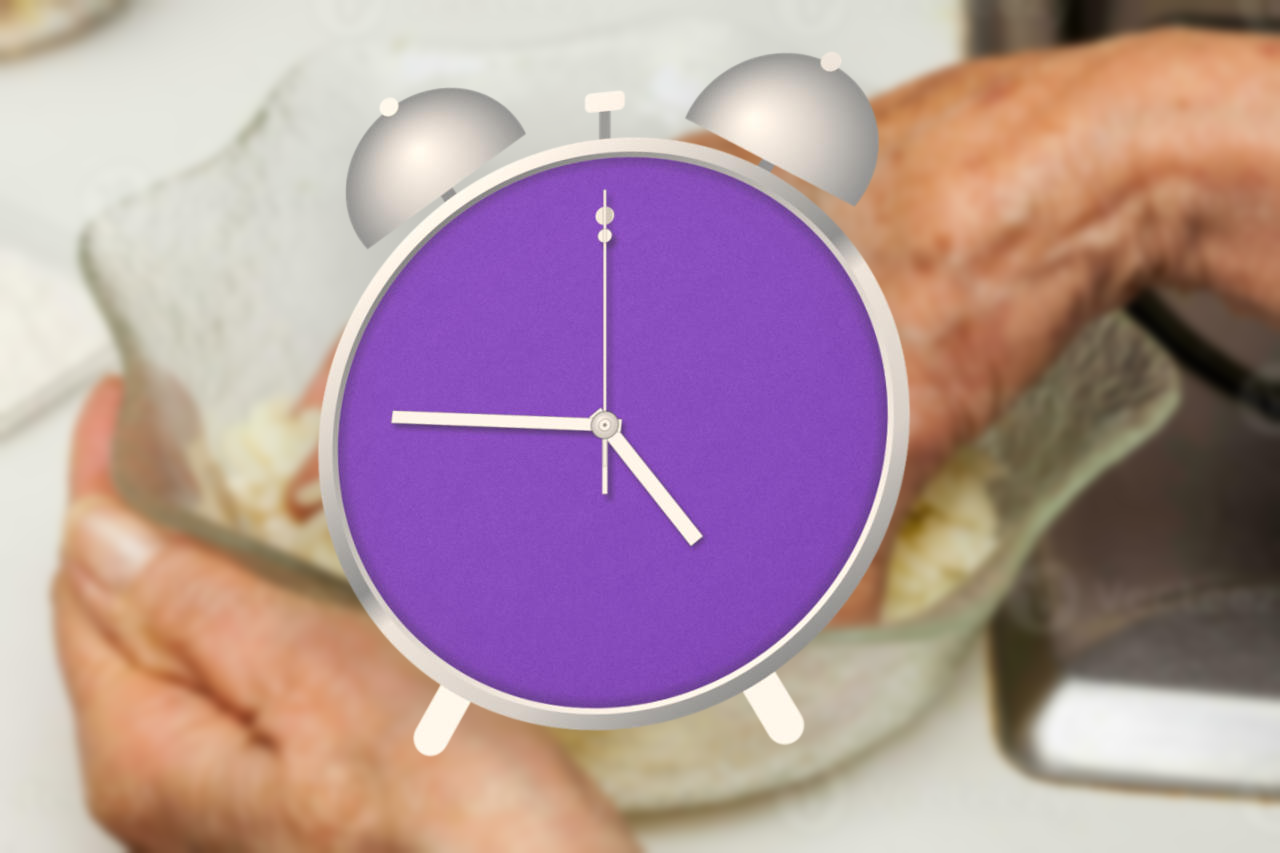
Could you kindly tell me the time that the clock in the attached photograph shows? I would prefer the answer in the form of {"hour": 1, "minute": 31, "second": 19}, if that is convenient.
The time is {"hour": 4, "minute": 46, "second": 0}
